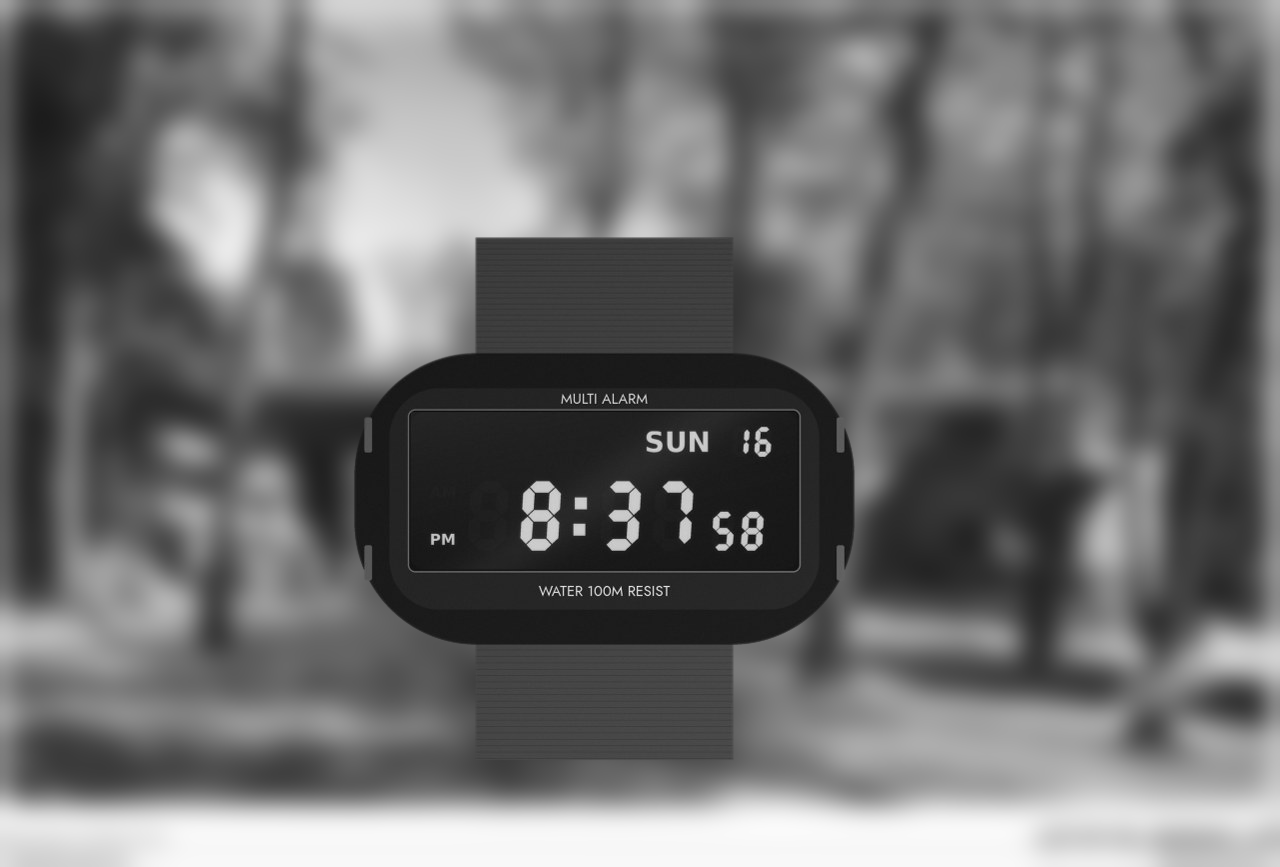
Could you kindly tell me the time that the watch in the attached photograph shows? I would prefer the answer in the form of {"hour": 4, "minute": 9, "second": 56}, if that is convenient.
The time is {"hour": 8, "minute": 37, "second": 58}
